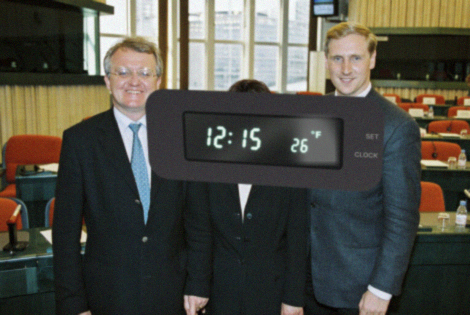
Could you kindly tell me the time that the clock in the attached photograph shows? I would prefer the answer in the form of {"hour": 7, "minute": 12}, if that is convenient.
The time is {"hour": 12, "minute": 15}
